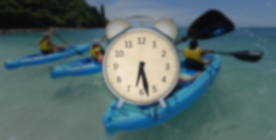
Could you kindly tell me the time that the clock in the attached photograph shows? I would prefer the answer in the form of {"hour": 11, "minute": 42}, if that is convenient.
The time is {"hour": 6, "minute": 28}
